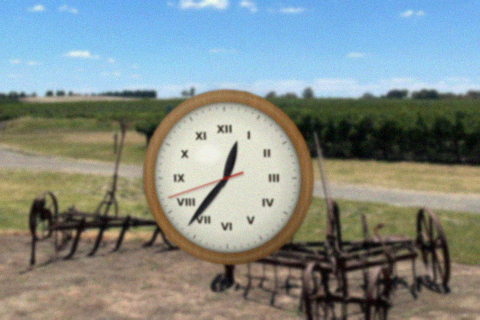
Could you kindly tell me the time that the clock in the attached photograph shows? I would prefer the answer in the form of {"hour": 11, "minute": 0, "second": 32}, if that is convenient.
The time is {"hour": 12, "minute": 36, "second": 42}
